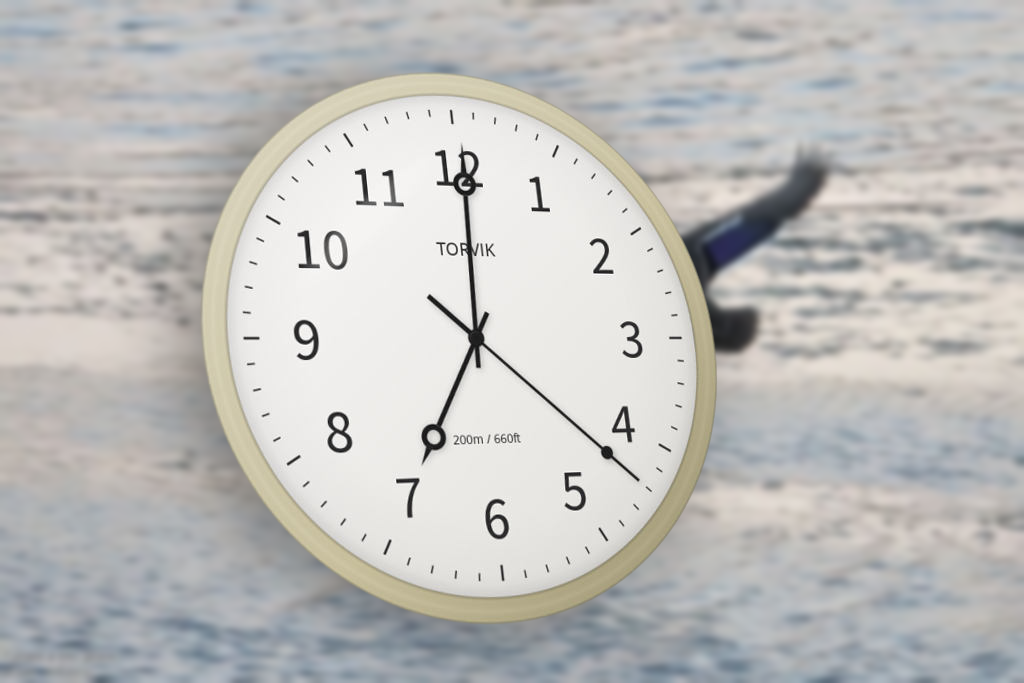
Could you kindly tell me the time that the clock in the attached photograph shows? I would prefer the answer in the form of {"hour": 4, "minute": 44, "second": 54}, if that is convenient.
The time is {"hour": 7, "minute": 0, "second": 22}
